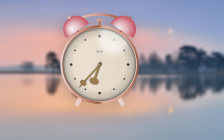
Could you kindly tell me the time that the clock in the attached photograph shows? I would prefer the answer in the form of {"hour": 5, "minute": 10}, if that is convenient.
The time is {"hour": 6, "minute": 37}
